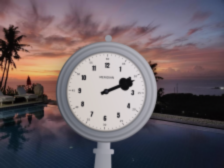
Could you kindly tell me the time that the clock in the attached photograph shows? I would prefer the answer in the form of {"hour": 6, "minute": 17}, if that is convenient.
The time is {"hour": 2, "minute": 11}
